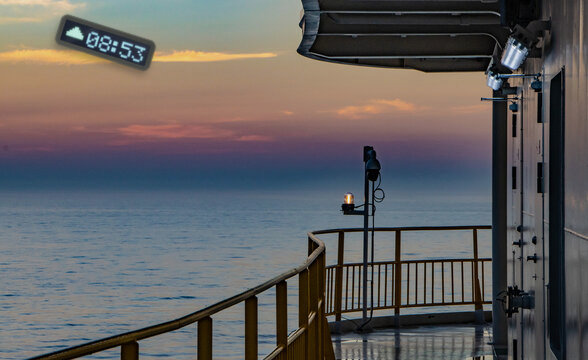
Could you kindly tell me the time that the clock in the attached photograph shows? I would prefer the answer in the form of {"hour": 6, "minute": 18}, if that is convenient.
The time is {"hour": 8, "minute": 53}
